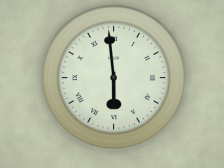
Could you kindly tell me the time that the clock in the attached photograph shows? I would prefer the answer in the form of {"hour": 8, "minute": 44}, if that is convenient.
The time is {"hour": 5, "minute": 59}
